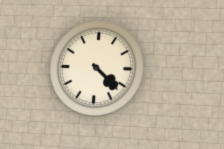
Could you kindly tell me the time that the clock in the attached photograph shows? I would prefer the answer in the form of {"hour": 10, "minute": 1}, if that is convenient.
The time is {"hour": 4, "minute": 22}
